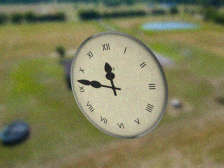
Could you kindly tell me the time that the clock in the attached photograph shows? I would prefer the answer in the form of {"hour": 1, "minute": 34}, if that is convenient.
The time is {"hour": 11, "minute": 47}
